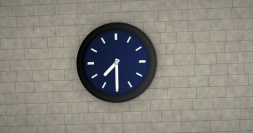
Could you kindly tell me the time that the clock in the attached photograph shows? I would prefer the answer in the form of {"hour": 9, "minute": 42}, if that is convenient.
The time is {"hour": 7, "minute": 30}
